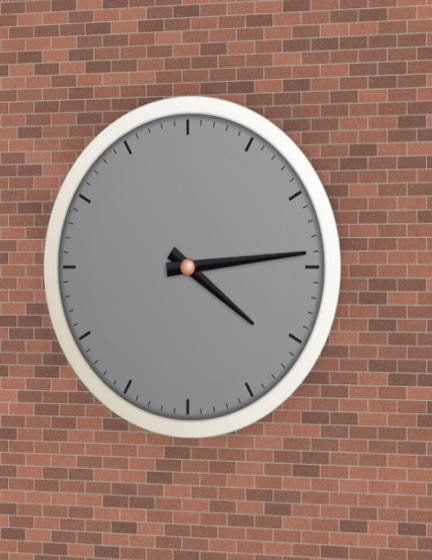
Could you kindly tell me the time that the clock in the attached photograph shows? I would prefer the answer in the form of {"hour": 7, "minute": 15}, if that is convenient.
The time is {"hour": 4, "minute": 14}
